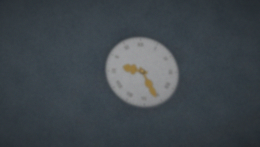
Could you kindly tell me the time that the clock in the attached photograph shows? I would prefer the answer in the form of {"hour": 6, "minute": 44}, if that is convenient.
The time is {"hour": 9, "minute": 26}
